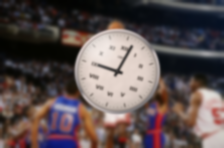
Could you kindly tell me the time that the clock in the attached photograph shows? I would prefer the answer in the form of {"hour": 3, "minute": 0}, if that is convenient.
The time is {"hour": 9, "minute": 2}
